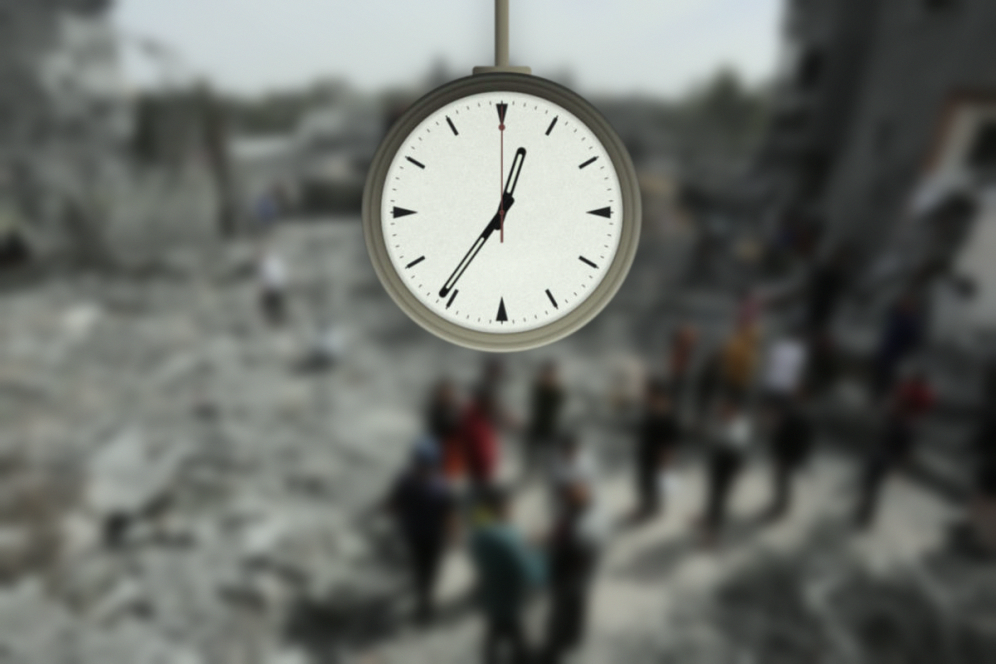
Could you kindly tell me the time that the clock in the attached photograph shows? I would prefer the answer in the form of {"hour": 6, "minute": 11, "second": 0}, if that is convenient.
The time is {"hour": 12, "minute": 36, "second": 0}
